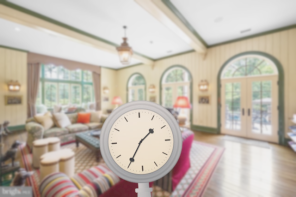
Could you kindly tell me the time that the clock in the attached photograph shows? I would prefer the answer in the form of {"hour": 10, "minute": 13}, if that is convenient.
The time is {"hour": 1, "minute": 35}
